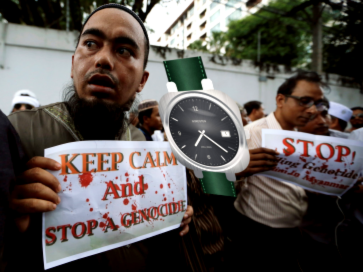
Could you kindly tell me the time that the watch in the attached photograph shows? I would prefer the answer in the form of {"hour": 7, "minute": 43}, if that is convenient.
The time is {"hour": 7, "minute": 22}
